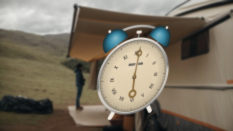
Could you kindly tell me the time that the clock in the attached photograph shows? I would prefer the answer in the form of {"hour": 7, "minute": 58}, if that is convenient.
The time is {"hour": 6, "minute": 1}
